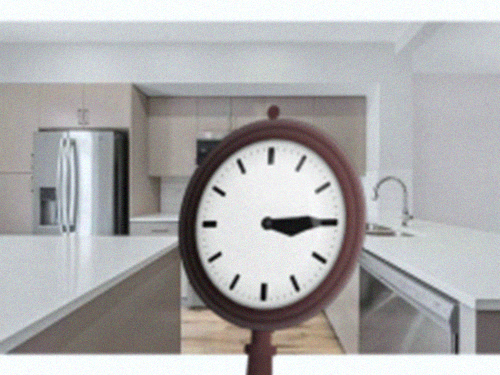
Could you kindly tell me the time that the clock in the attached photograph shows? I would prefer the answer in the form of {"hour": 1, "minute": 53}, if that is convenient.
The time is {"hour": 3, "minute": 15}
